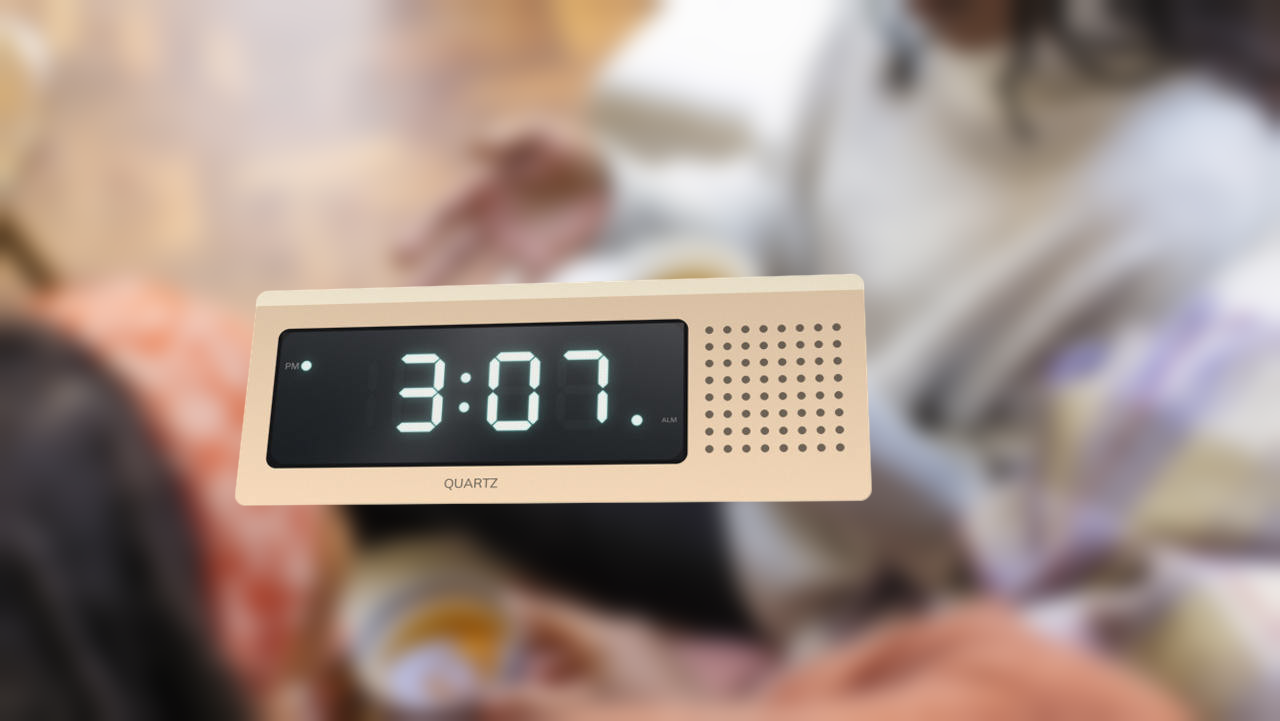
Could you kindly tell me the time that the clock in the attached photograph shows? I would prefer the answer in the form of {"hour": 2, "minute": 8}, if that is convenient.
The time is {"hour": 3, "minute": 7}
